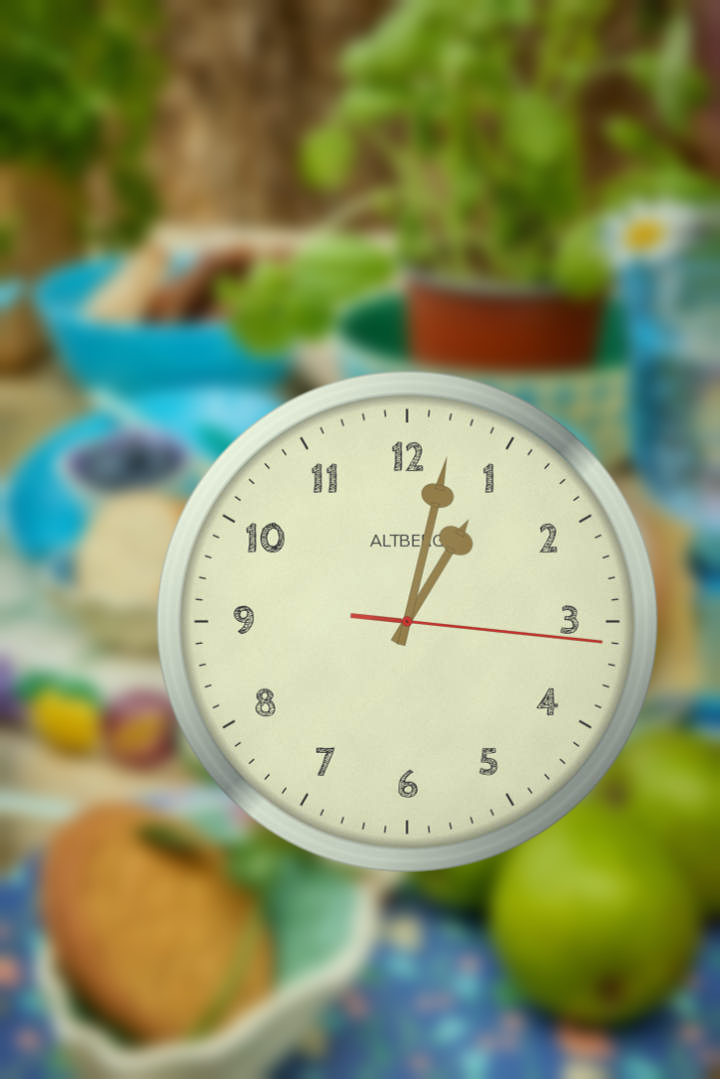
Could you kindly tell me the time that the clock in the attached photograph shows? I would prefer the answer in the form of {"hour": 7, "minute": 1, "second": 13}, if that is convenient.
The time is {"hour": 1, "minute": 2, "second": 16}
